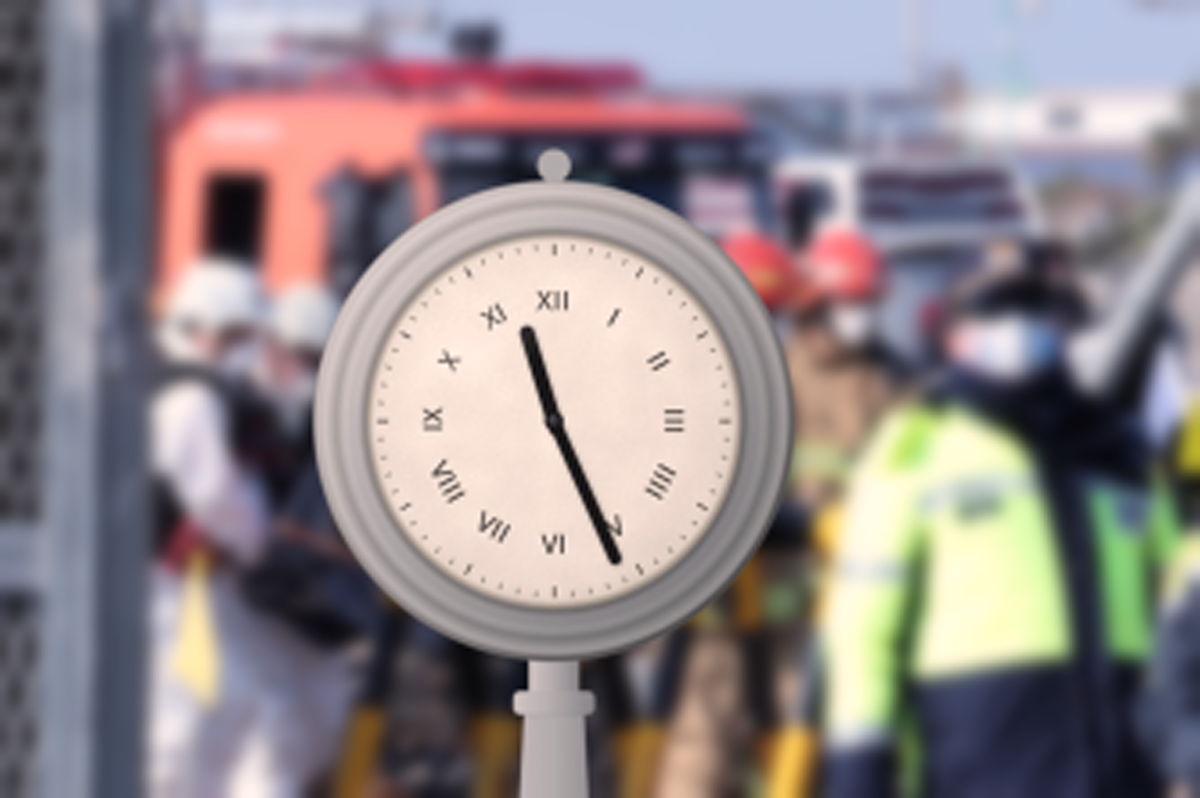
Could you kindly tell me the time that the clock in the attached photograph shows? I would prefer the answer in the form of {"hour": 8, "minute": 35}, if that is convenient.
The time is {"hour": 11, "minute": 26}
